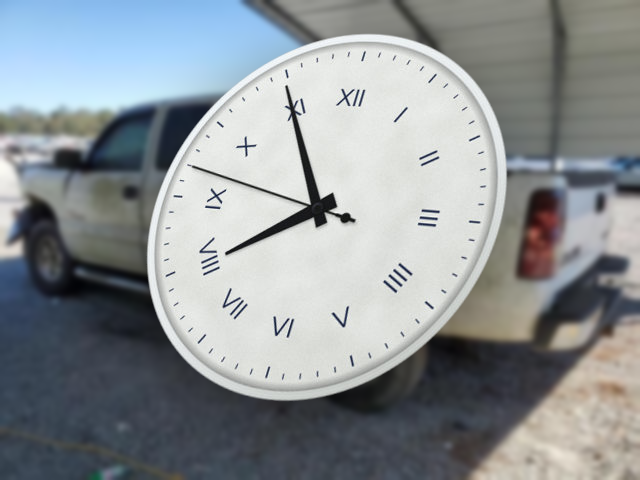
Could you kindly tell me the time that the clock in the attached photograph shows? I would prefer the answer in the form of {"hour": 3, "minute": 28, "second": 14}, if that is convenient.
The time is {"hour": 7, "minute": 54, "second": 47}
